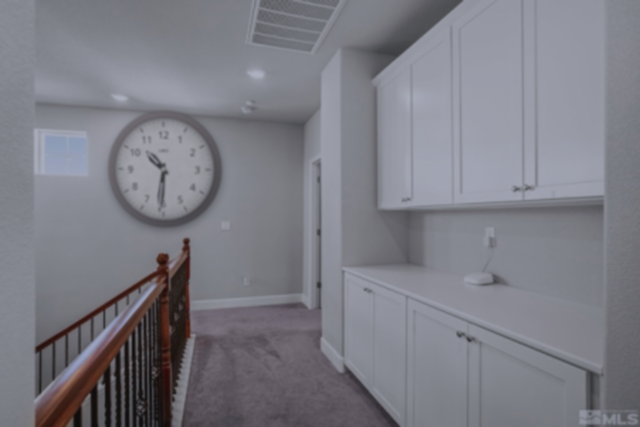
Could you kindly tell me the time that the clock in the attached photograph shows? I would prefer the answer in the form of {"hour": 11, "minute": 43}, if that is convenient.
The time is {"hour": 10, "minute": 31}
